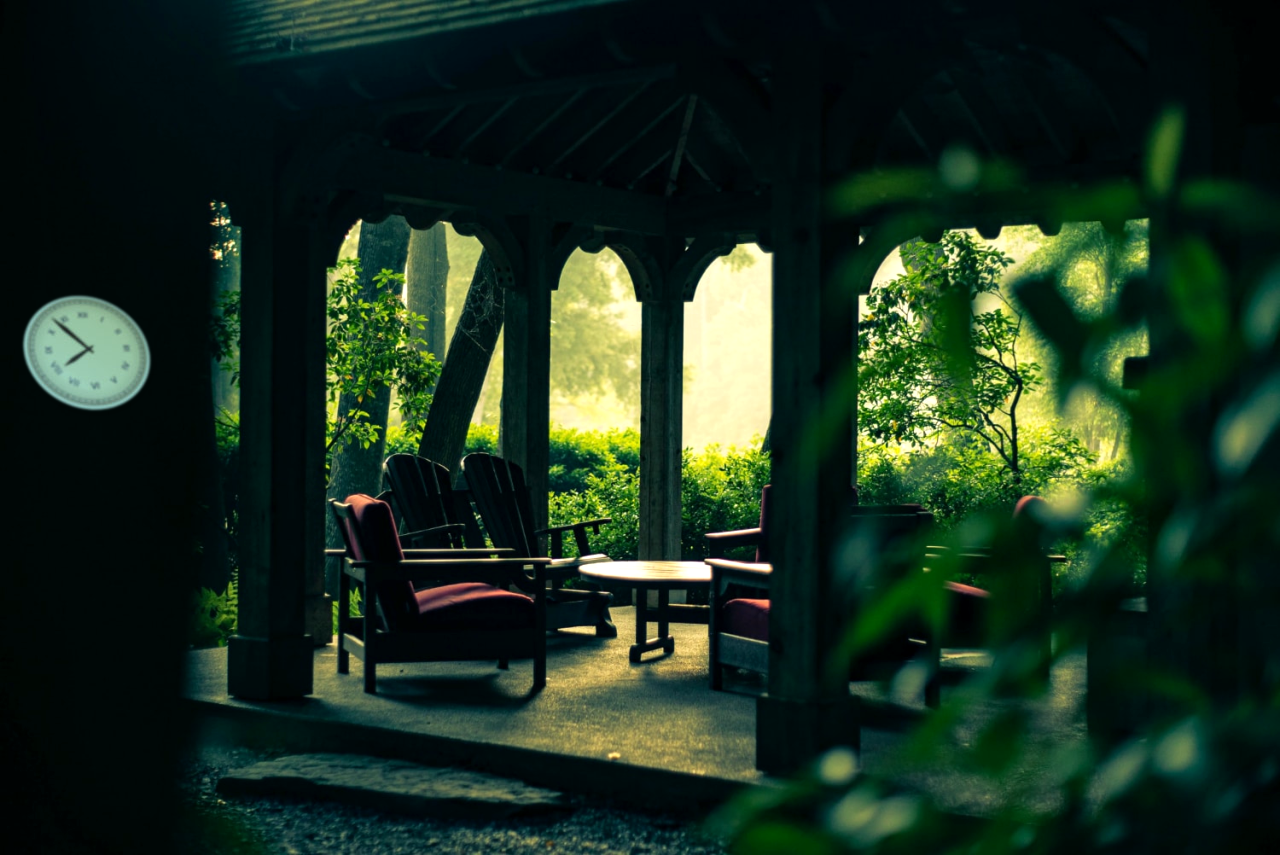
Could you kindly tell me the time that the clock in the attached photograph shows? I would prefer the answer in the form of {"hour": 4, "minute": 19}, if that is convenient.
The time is {"hour": 7, "minute": 53}
